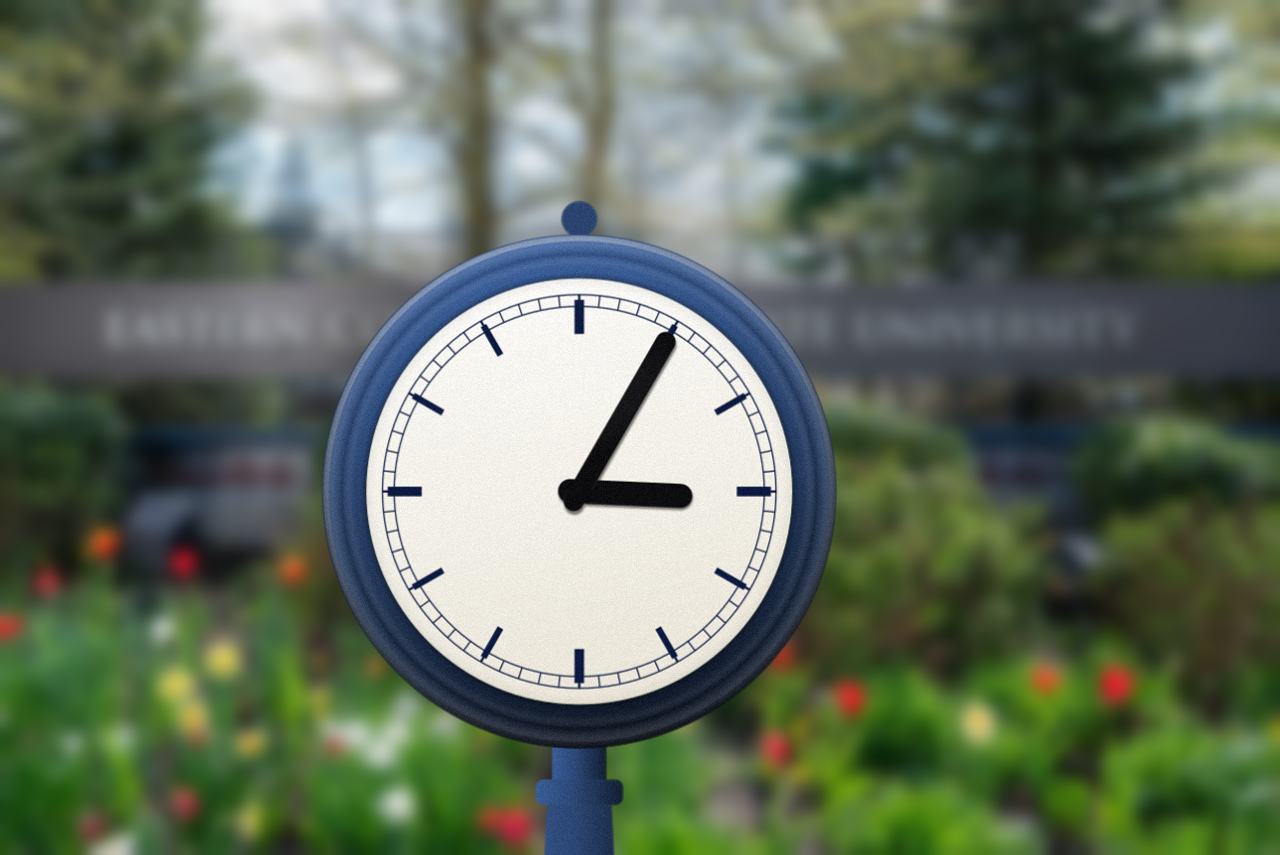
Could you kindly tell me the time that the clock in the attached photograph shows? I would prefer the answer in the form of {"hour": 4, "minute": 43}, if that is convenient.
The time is {"hour": 3, "minute": 5}
